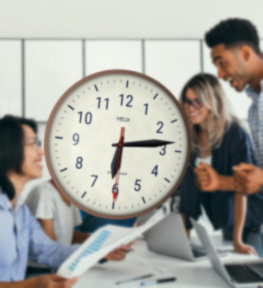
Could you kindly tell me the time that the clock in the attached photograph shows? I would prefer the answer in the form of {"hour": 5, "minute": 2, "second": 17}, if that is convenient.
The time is {"hour": 6, "minute": 13, "second": 30}
